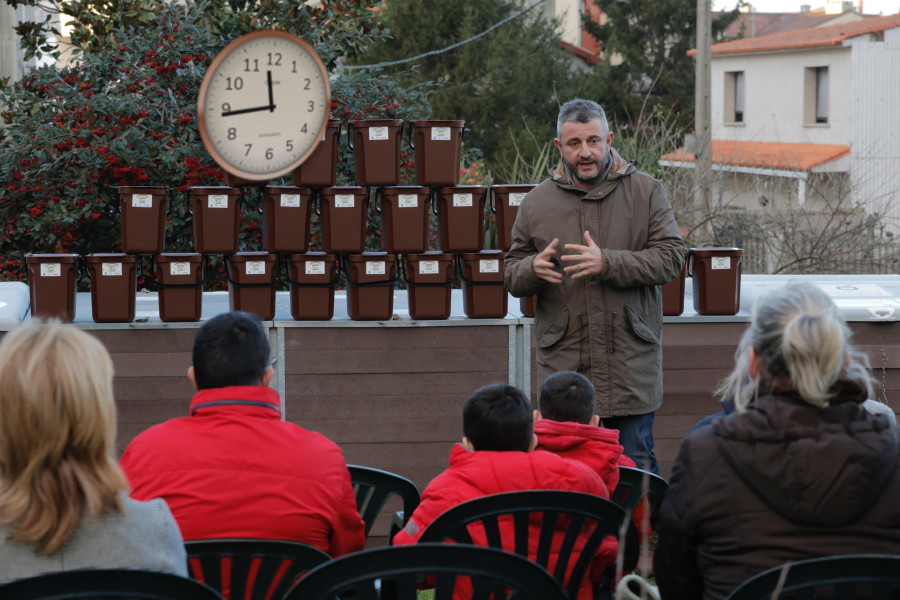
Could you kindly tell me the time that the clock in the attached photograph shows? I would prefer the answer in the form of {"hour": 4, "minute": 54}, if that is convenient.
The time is {"hour": 11, "minute": 44}
